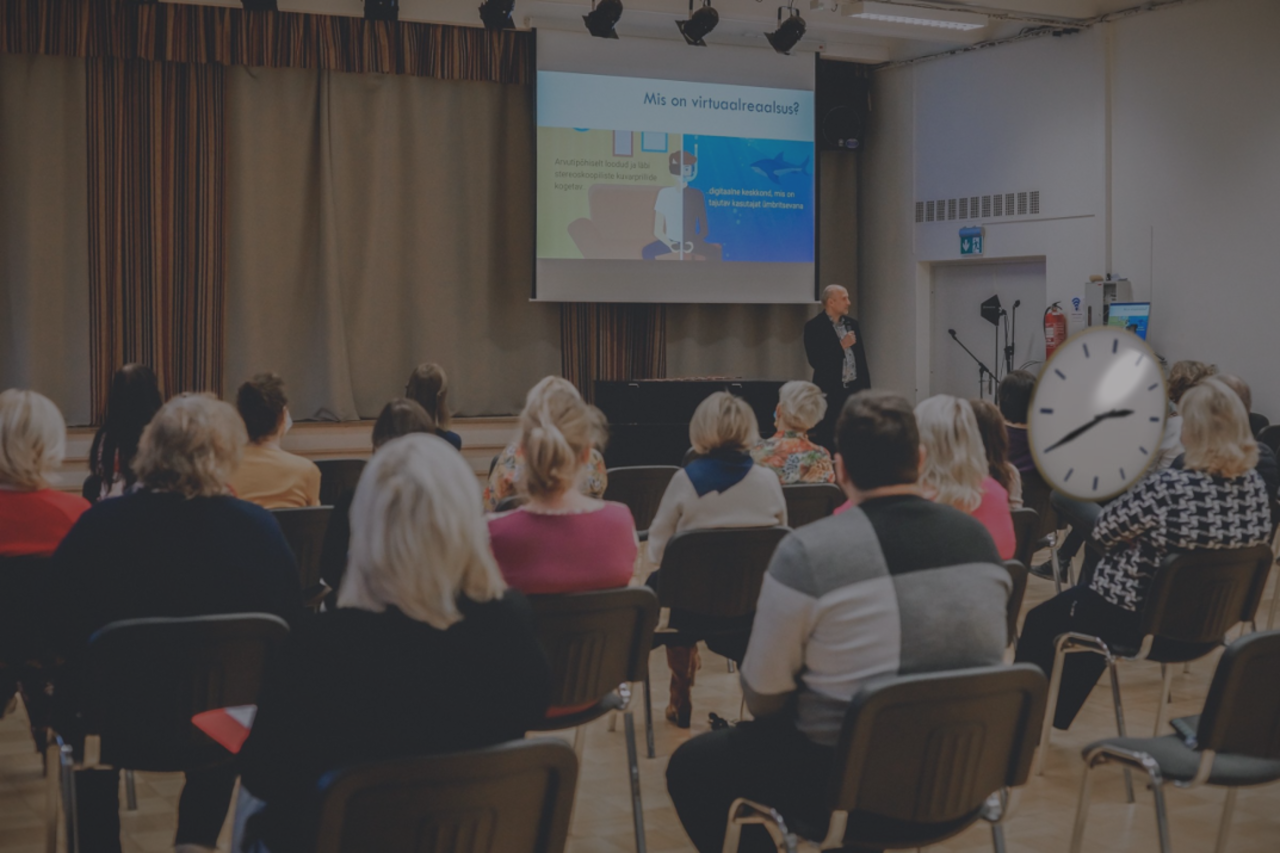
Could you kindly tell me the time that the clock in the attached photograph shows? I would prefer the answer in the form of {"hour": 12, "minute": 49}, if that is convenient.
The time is {"hour": 2, "minute": 40}
